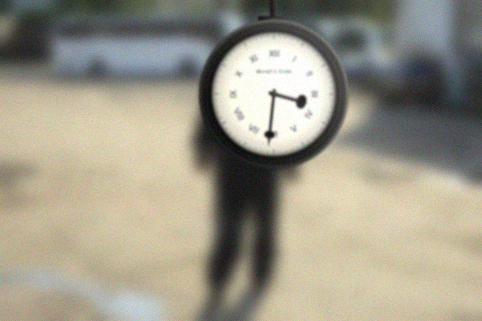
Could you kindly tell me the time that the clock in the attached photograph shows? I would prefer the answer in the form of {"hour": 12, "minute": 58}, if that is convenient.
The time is {"hour": 3, "minute": 31}
